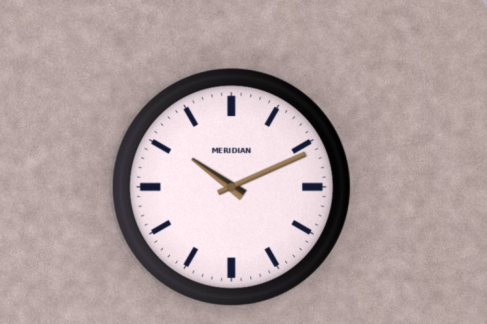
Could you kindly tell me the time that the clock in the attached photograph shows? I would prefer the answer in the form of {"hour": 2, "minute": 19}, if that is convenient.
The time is {"hour": 10, "minute": 11}
